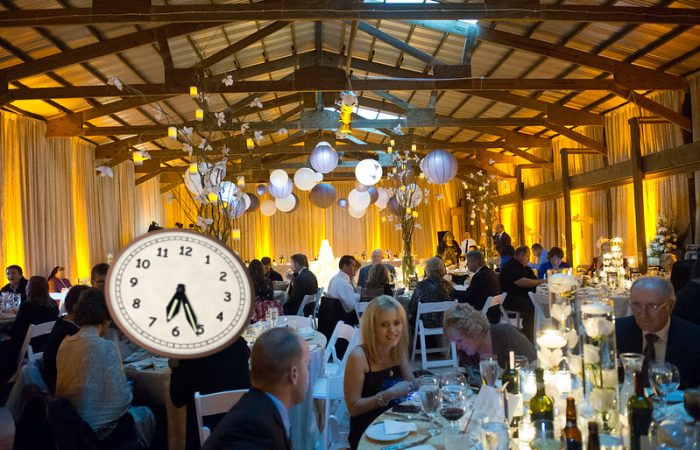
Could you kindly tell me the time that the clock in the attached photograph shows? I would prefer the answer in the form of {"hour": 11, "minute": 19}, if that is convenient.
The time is {"hour": 6, "minute": 26}
